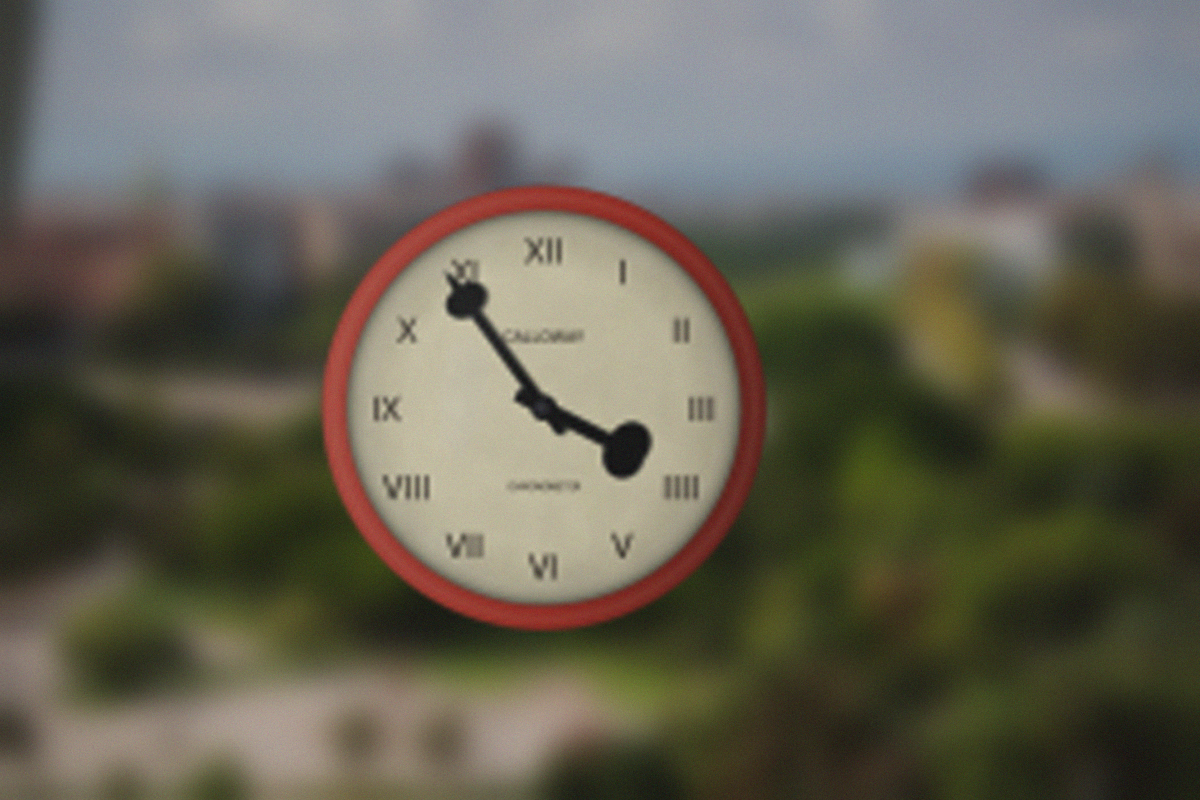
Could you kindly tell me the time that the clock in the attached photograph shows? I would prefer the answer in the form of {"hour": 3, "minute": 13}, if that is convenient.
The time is {"hour": 3, "minute": 54}
